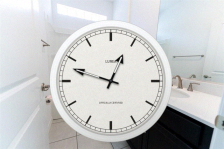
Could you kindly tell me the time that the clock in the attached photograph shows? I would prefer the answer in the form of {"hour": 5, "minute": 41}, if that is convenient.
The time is {"hour": 12, "minute": 48}
